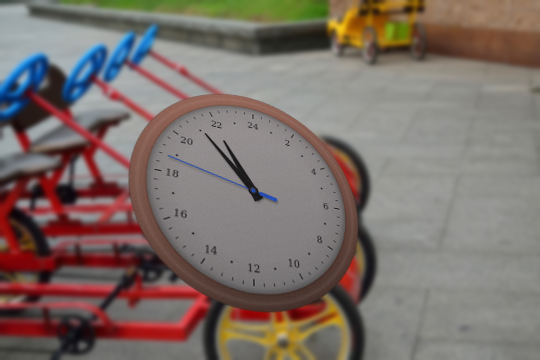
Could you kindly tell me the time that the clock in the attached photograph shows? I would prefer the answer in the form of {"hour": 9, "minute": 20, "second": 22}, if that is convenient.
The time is {"hour": 21, "minute": 52, "second": 47}
